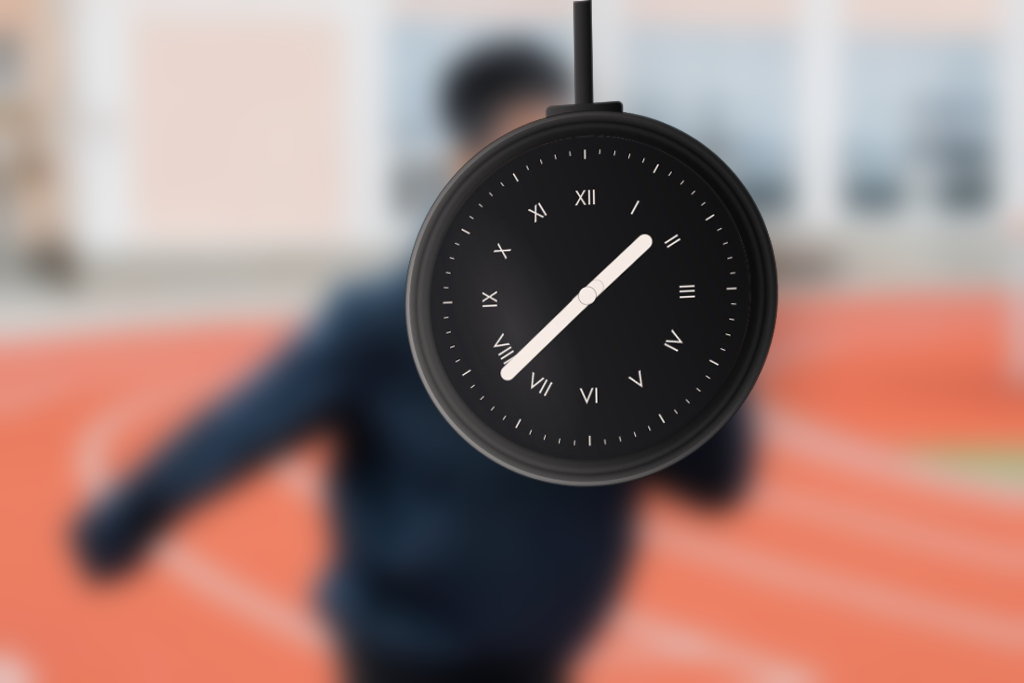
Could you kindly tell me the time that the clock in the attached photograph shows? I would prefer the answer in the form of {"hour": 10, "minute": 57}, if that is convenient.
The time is {"hour": 1, "minute": 38}
